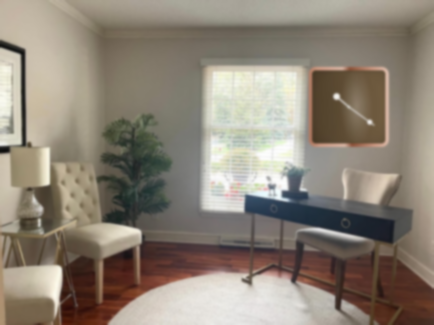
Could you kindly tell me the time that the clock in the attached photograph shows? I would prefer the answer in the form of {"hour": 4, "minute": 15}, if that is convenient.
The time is {"hour": 10, "minute": 21}
